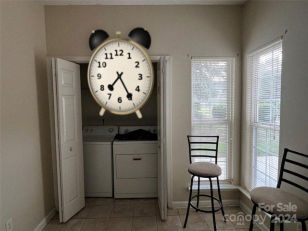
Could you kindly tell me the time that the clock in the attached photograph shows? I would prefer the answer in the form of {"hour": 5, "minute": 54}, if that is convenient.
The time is {"hour": 7, "minute": 25}
